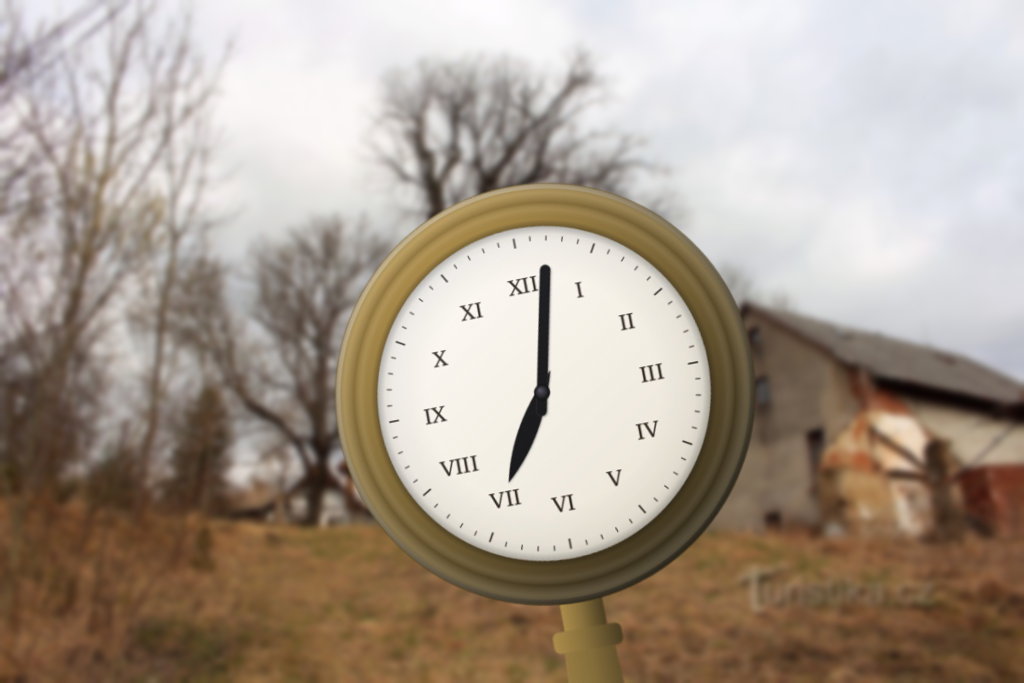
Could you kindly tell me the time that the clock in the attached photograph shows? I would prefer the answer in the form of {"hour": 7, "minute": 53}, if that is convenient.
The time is {"hour": 7, "minute": 2}
